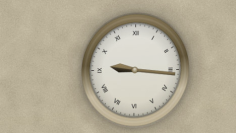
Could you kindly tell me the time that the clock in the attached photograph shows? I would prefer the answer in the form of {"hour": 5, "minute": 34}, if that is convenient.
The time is {"hour": 9, "minute": 16}
